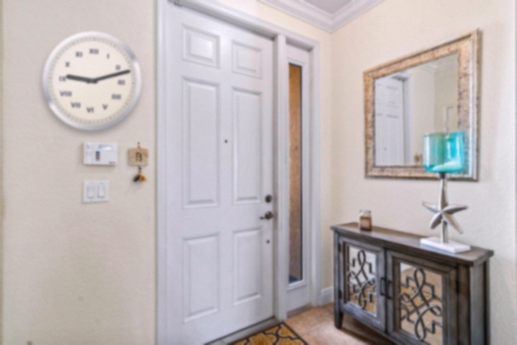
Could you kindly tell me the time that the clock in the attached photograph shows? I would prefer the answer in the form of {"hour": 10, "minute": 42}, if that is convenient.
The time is {"hour": 9, "minute": 12}
